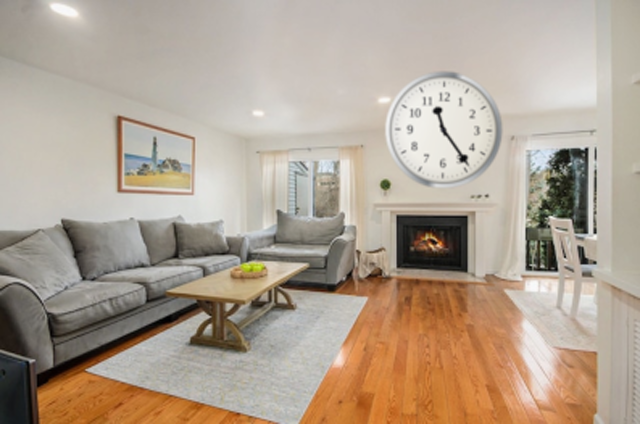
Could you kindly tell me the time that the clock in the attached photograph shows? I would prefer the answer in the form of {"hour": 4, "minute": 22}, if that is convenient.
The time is {"hour": 11, "minute": 24}
